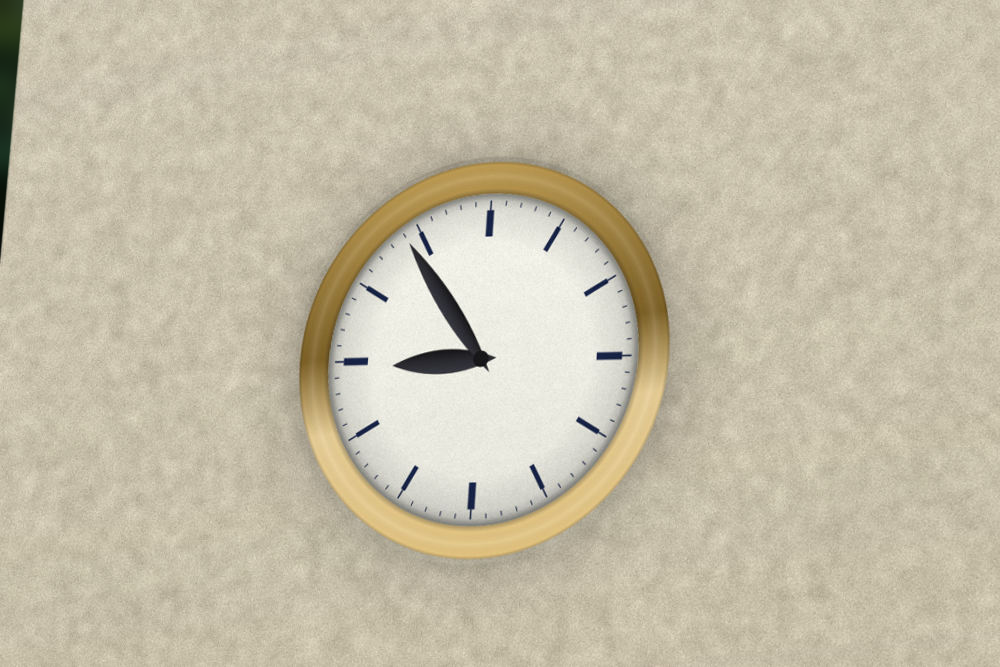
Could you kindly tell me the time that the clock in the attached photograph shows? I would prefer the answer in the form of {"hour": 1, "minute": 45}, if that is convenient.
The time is {"hour": 8, "minute": 54}
